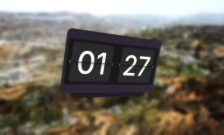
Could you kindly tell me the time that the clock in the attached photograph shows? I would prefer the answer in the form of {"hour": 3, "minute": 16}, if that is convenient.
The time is {"hour": 1, "minute": 27}
